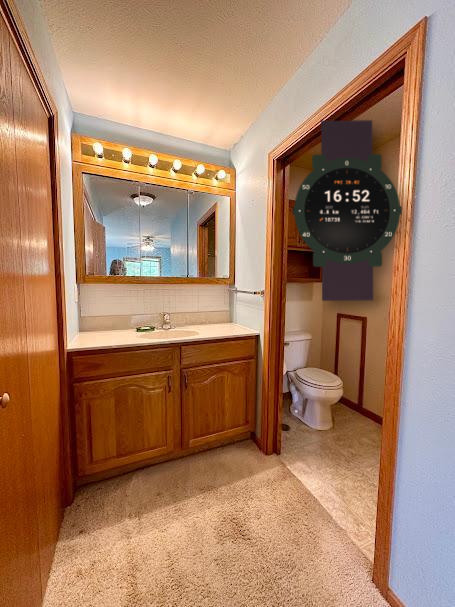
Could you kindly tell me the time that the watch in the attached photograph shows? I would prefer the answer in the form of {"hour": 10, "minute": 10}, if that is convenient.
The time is {"hour": 16, "minute": 52}
